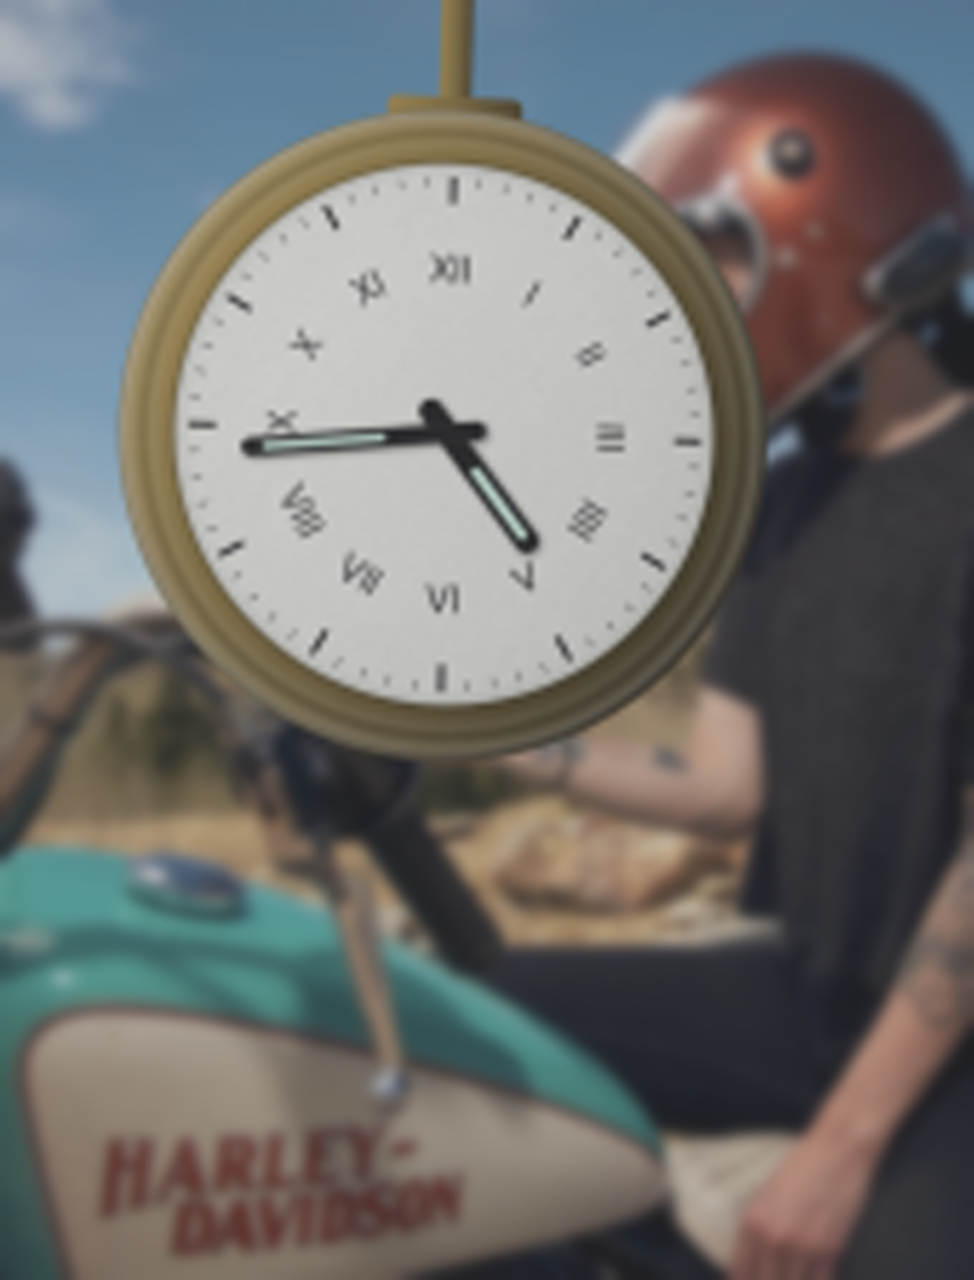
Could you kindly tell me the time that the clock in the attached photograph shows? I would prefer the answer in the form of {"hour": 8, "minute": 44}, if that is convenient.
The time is {"hour": 4, "minute": 44}
